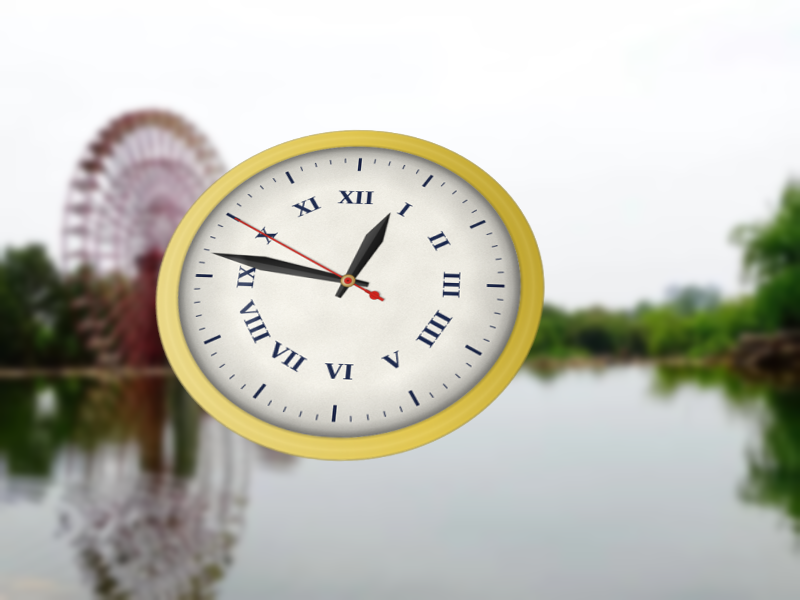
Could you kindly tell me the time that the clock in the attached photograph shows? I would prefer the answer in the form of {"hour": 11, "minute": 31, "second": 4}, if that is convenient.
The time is {"hour": 12, "minute": 46, "second": 50}
